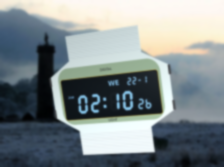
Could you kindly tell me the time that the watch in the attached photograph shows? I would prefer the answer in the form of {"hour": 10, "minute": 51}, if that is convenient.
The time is {"hour": 2, "minute": 10}
